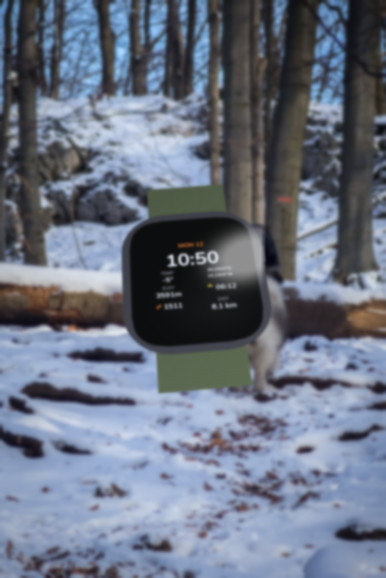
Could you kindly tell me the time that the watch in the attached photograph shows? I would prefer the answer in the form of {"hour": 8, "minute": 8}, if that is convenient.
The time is {"hour": 10, "minute": 50}
